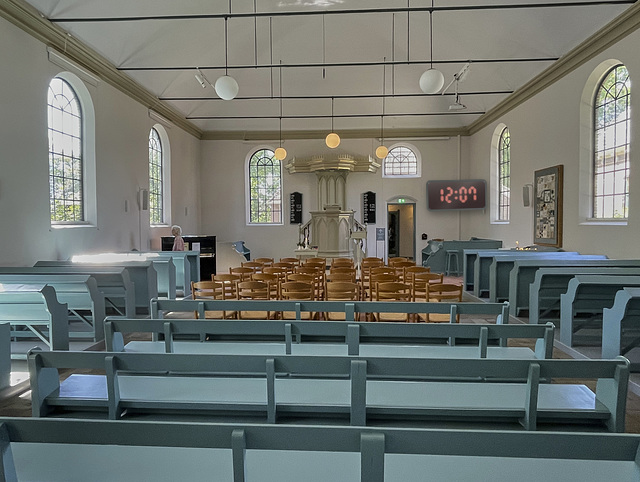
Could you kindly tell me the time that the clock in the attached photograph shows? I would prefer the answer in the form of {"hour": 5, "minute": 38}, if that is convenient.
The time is {"hour": 12, "minute": 7}
